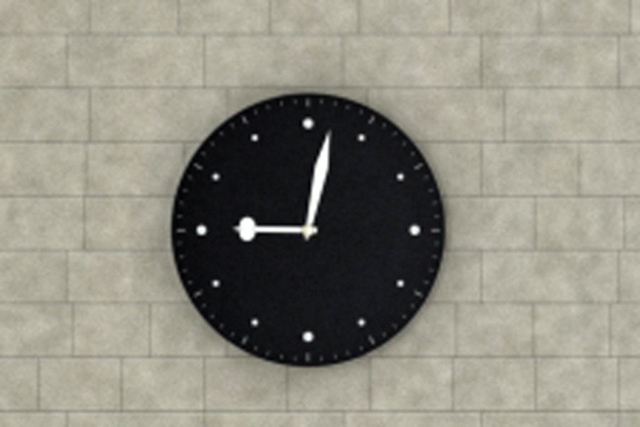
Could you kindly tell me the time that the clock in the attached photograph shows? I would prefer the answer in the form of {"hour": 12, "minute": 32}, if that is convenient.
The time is {"hour": 9, "minute": 2}
